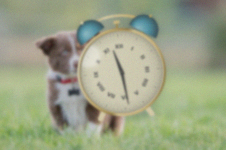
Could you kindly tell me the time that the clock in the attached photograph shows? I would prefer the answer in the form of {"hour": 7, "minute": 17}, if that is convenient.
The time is {"hour": 11, "minute": 29}
